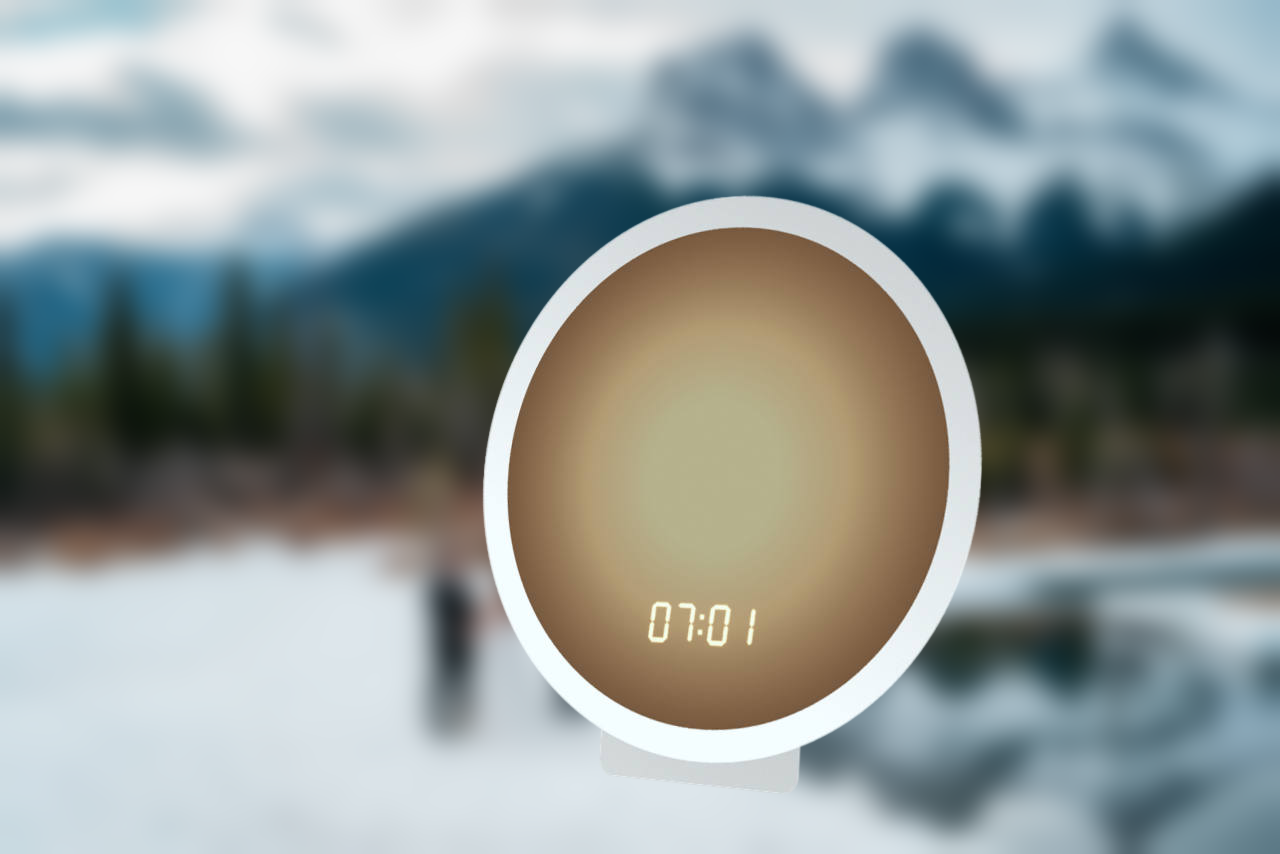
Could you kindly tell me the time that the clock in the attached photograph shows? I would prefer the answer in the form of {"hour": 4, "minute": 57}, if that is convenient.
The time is {"hour": 7, "minute": 1}
